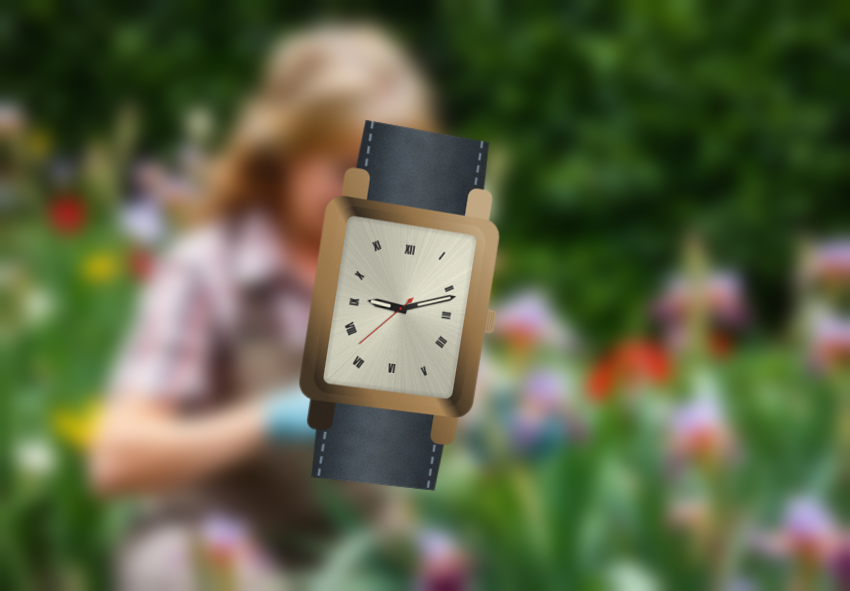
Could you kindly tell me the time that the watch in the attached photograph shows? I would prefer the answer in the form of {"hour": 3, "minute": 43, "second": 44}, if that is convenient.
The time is {"hour": 9, "minute": 11, "second": 37}
